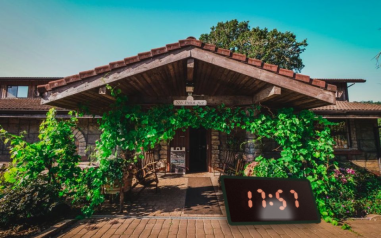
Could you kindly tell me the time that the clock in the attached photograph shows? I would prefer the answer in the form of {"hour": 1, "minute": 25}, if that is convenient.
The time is {"hour": 17, "minute": 57}
